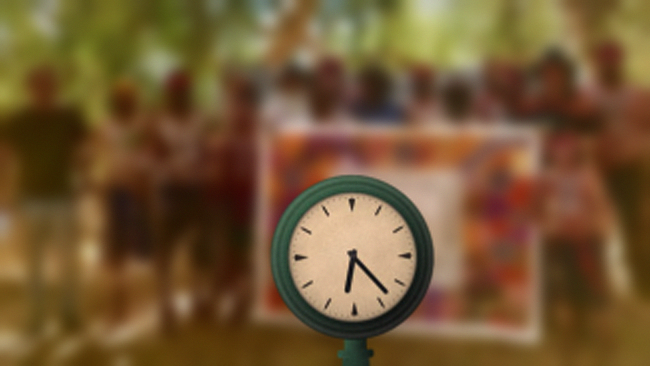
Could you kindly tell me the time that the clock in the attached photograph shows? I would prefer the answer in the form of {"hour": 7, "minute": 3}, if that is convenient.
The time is {"hour": 6, "minute": 23}
